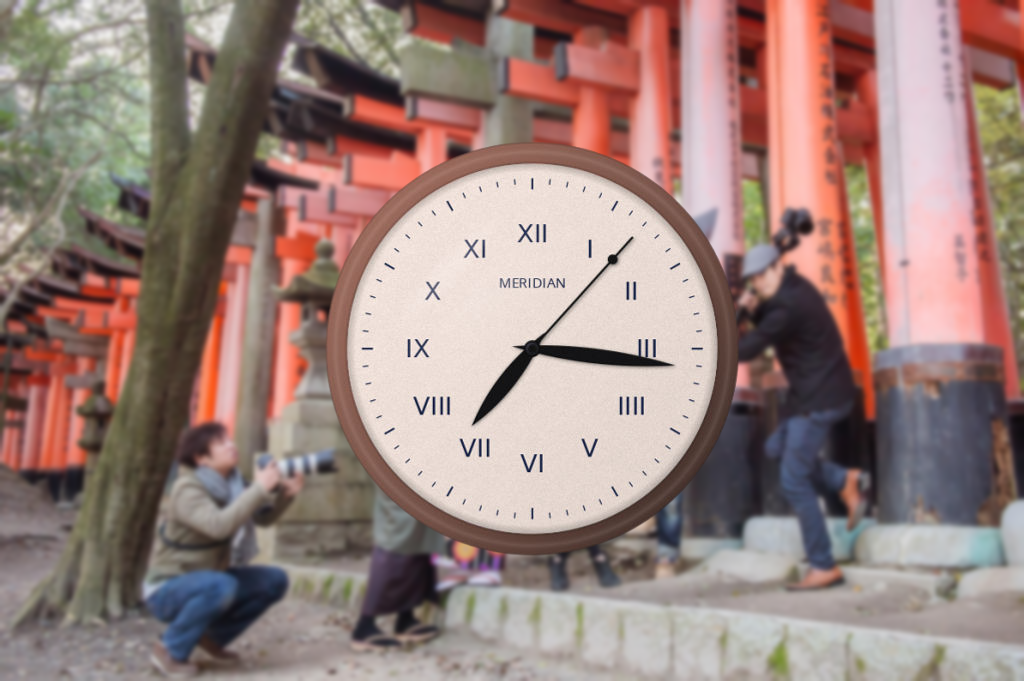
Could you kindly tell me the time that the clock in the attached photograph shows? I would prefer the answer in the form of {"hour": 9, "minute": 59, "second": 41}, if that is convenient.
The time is {"hour": 7, "minute": 16, "second": 7}
